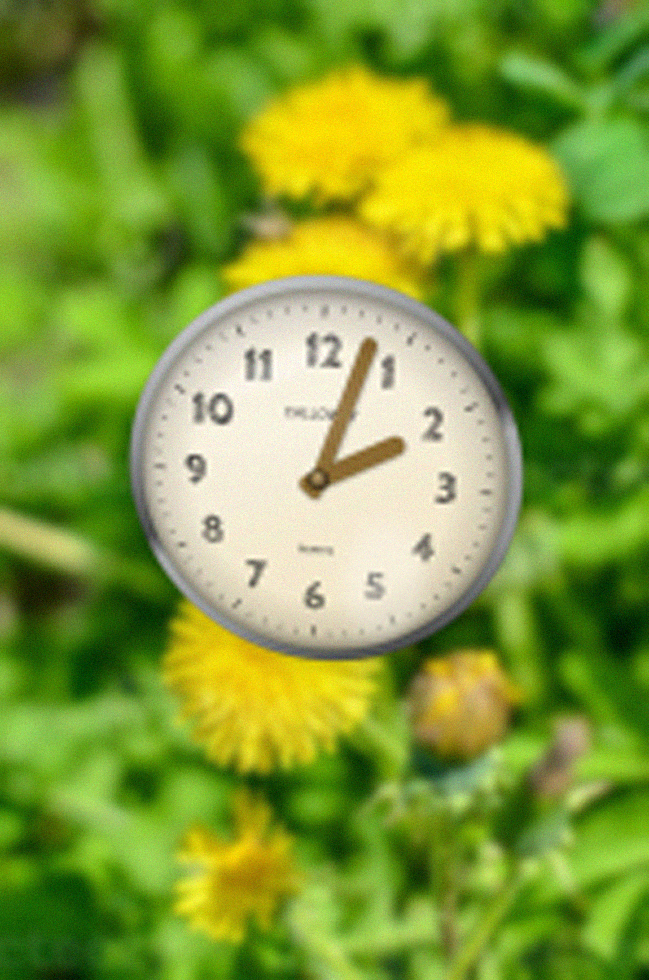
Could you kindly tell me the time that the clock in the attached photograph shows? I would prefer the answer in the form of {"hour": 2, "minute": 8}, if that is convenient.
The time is {"hour": 2, "minute": 3}
